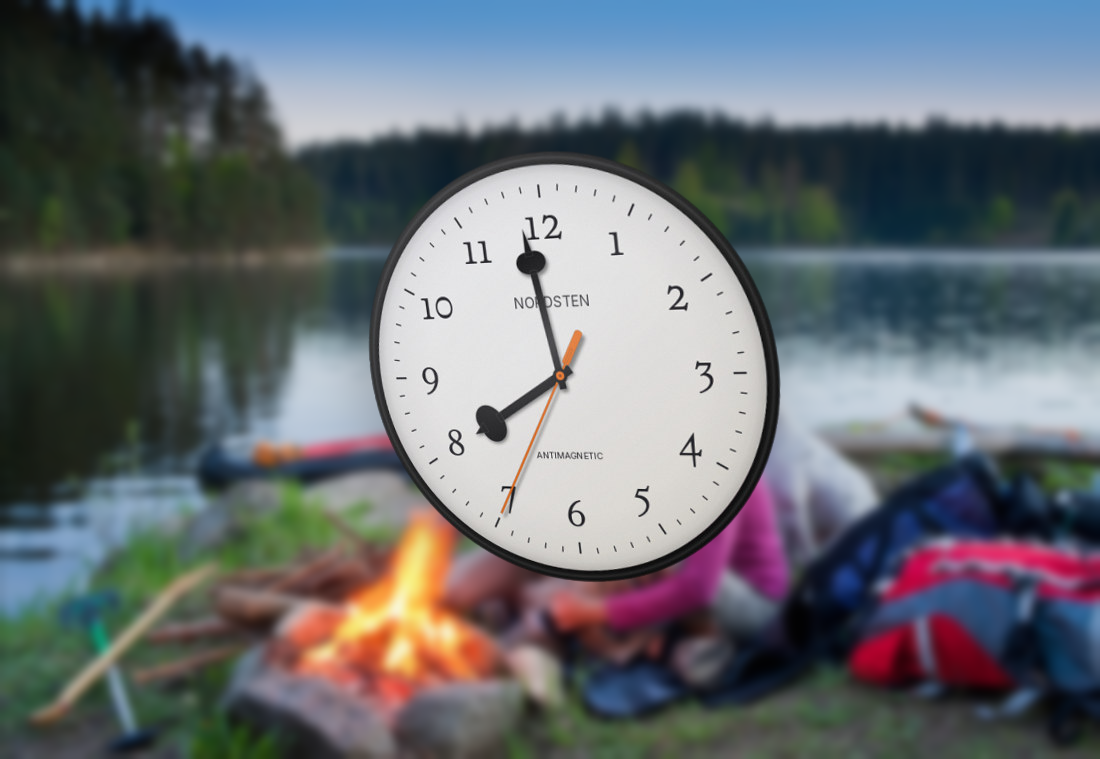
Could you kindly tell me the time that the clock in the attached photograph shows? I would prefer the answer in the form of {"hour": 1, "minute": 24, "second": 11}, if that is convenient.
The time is {"hour": 7, "minute": 58, "second": 35}
